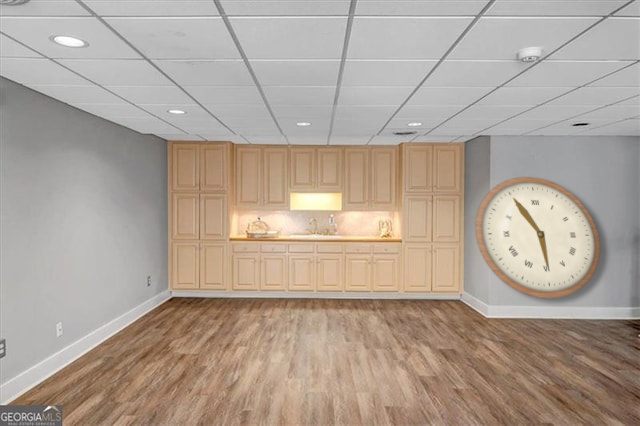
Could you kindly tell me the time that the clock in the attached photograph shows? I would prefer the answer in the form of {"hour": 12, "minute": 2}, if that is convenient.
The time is {"hour": 5, "minute": 55}
